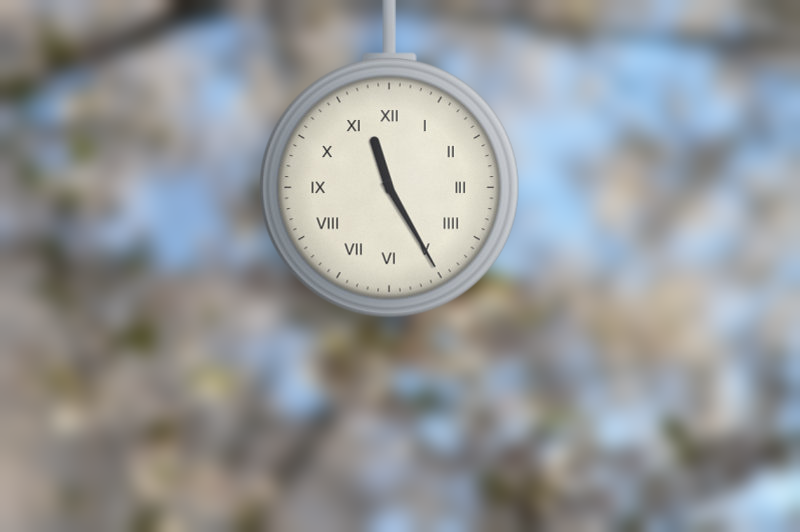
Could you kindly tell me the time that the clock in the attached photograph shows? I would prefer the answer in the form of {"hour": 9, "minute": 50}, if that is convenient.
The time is {"hour": 11, "minute": 25}
